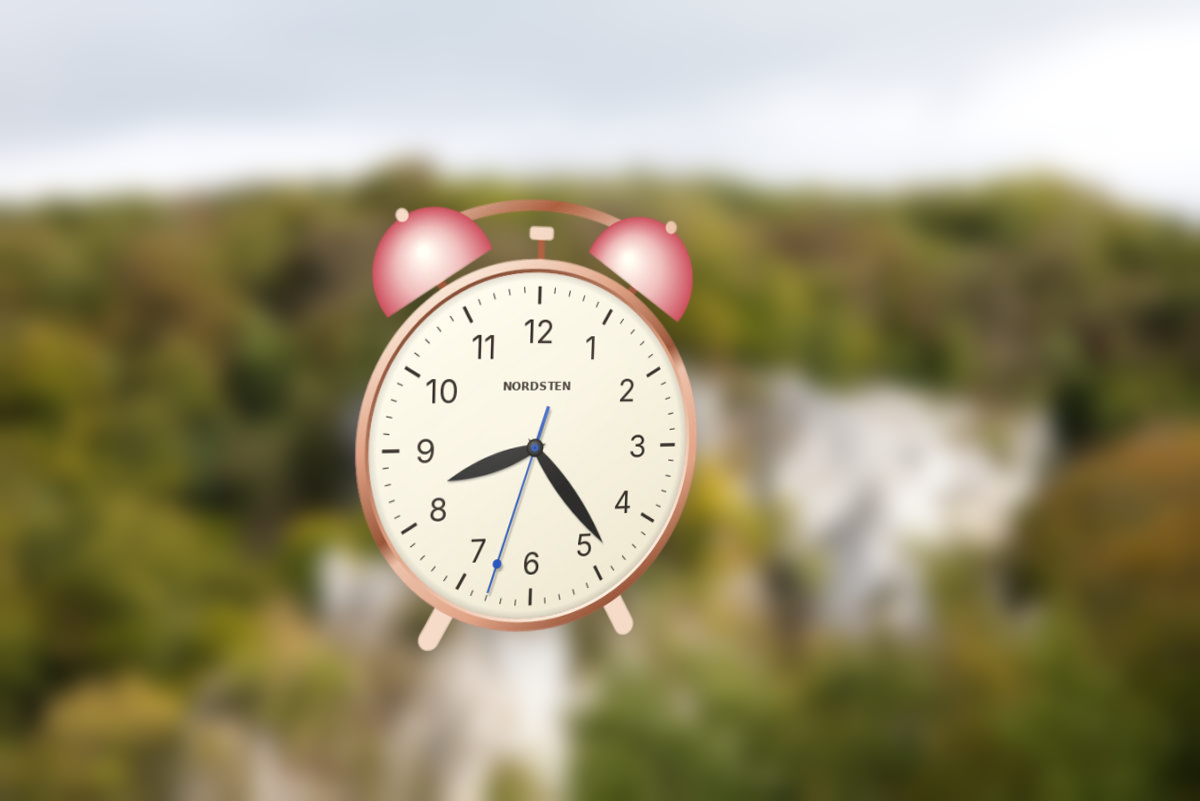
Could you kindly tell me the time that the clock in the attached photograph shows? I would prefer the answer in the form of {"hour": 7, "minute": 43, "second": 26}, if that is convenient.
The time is {"hour": 8, "minute": 23, "second": 33}
